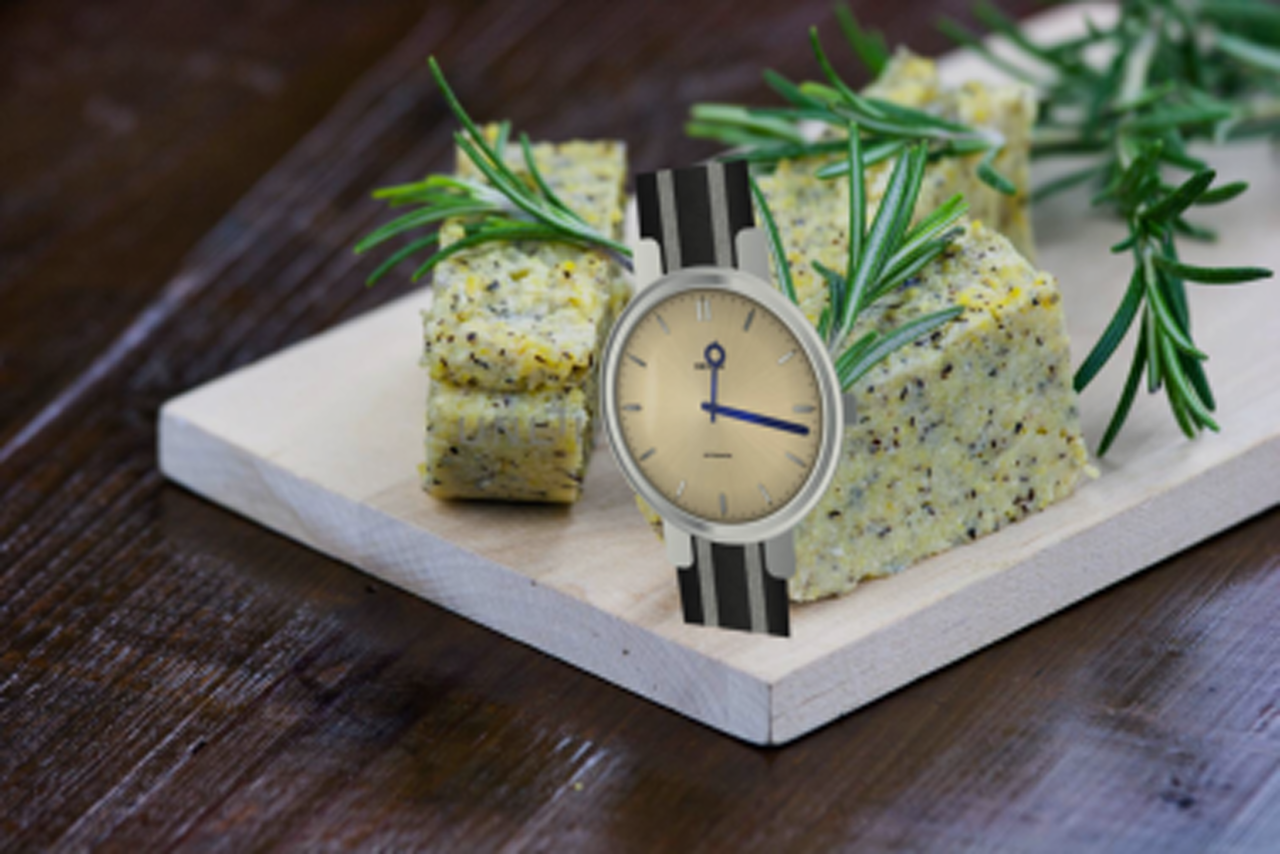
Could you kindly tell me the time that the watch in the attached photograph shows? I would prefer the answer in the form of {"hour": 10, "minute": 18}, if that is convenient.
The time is {"hour": 12, "minute": 17}
